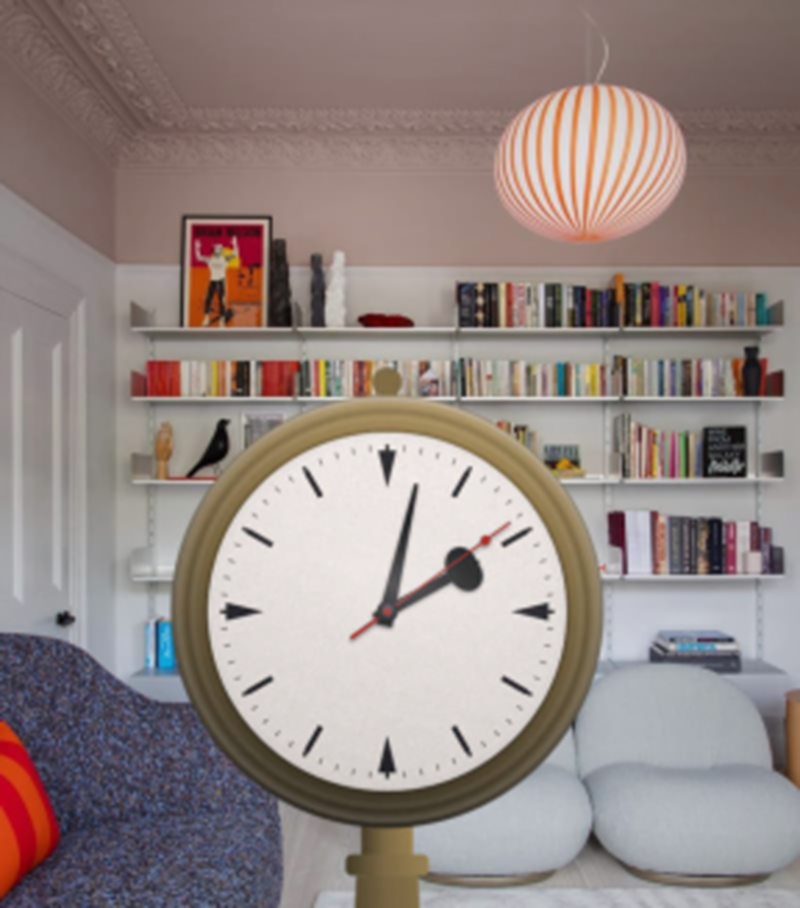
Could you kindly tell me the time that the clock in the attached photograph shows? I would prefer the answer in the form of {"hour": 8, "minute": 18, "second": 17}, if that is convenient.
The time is {"hour": 2, "minute": 2, "second": 9}
